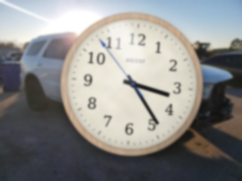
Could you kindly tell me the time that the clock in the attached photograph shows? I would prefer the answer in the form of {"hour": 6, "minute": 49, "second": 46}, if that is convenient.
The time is {"hour": 3, "minute": 23, "second": 53}
